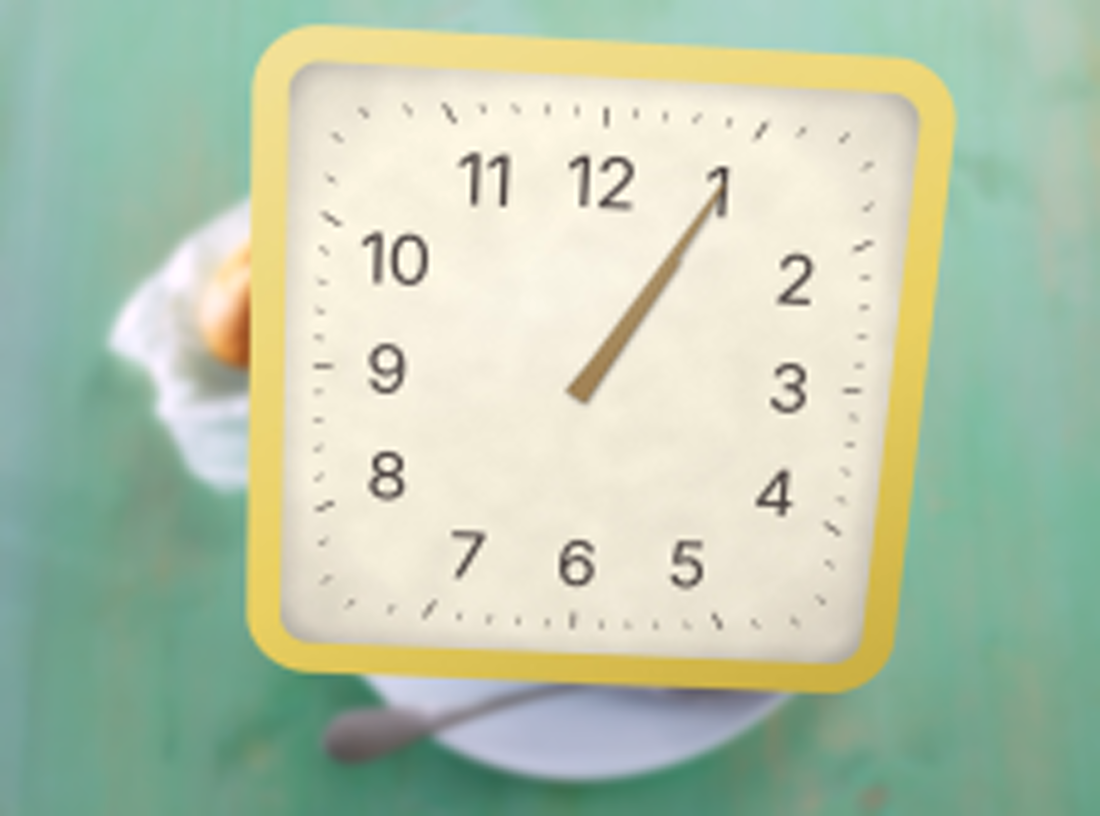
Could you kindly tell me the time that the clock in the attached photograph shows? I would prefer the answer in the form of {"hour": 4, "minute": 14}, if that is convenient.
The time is {"hour": 1, "minute": 5}
